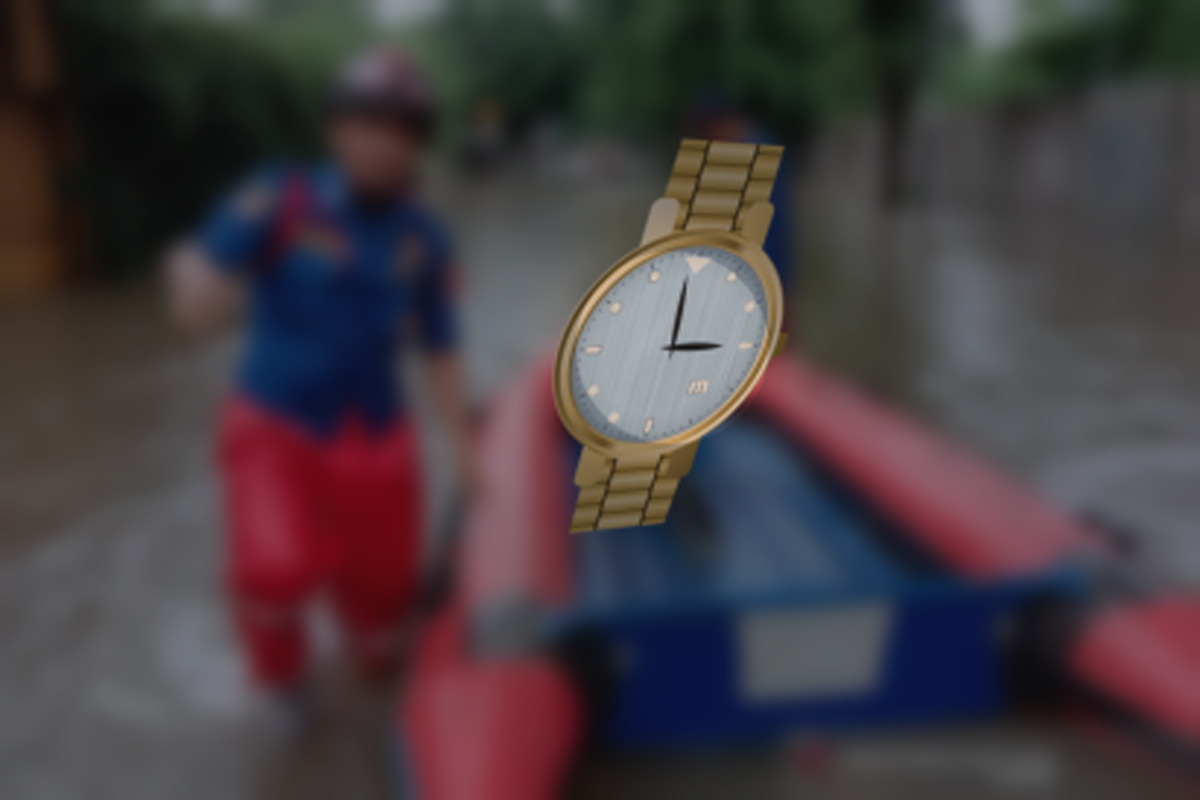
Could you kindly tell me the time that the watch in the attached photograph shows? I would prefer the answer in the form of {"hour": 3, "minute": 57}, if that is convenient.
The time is {"hour": 2, "minute": 59}
